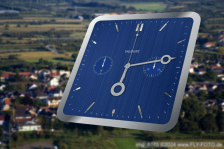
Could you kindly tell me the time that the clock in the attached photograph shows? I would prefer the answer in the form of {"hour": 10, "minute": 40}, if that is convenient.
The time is {"hour": 6, "minute": 13}
